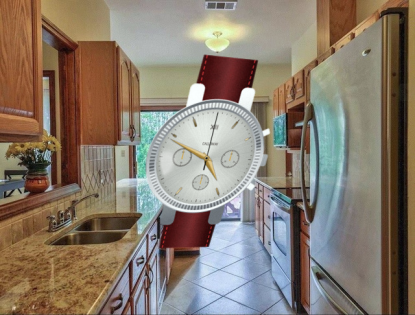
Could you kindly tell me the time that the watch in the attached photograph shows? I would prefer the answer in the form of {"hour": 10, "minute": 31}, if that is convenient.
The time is {"hour": 4, "minute": 49}
